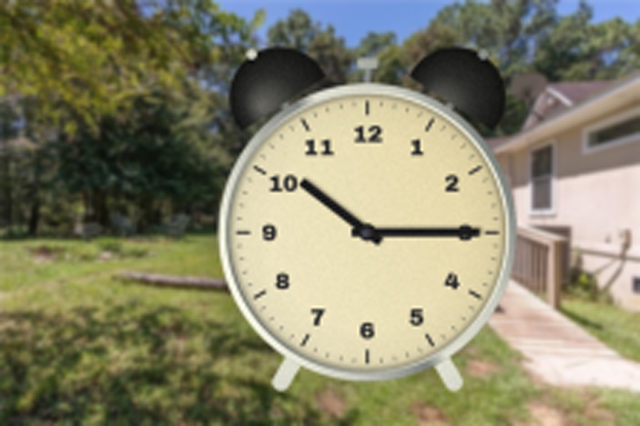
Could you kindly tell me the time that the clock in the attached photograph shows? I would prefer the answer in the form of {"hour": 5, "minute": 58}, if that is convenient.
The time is {"hour": 10, "minute": 15}
